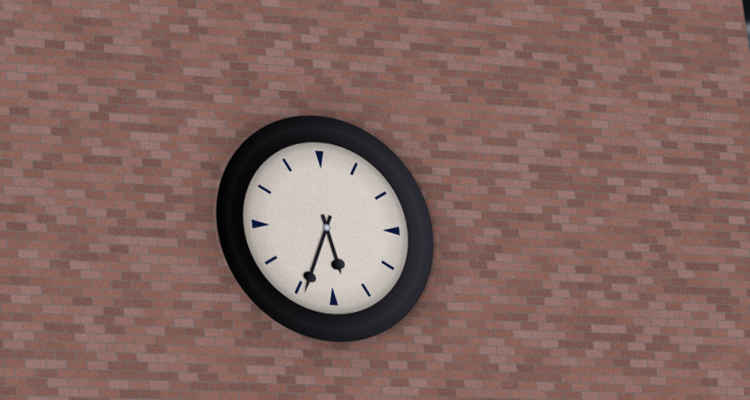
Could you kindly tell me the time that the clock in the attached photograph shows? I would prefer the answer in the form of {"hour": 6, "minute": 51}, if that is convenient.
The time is {"hour": 5, "minute": 34}
